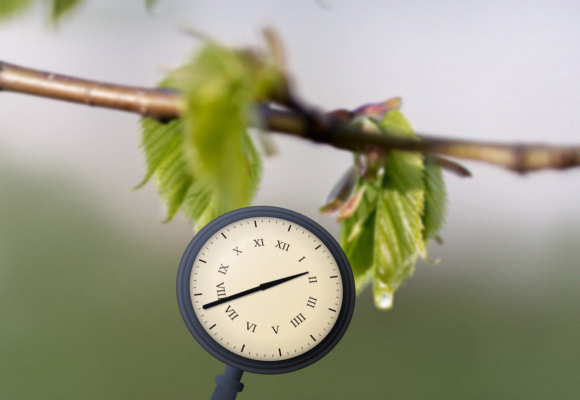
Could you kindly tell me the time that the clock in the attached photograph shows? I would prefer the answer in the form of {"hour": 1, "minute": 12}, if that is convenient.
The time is {"hour": 1, "minute": 38}
